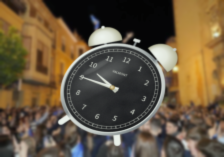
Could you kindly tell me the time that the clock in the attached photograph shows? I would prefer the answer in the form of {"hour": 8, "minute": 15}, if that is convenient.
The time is {"hour": 9, "minute": 45}
